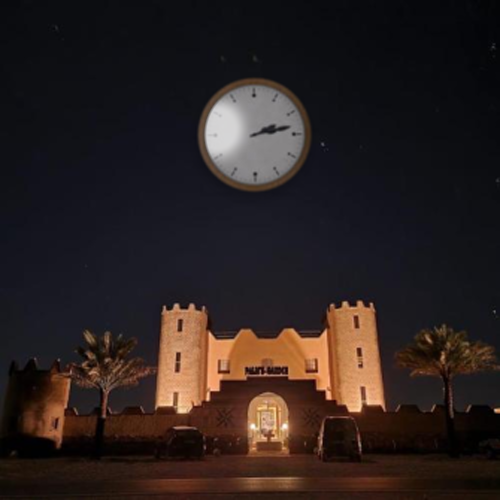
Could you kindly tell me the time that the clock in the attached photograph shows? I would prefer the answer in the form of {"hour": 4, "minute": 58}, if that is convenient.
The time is {"hour": 2, "minute": 13}
